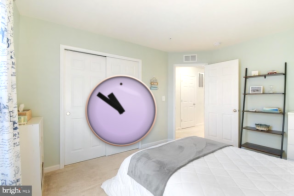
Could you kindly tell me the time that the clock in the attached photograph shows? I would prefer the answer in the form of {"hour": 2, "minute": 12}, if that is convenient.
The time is {"hour": 10, "minute": 51}
